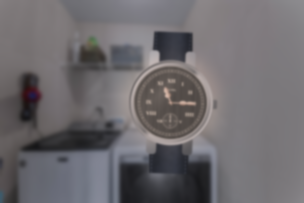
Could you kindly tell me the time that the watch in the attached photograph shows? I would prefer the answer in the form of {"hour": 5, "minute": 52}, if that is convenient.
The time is {"hour": 11, "minute": 15}
